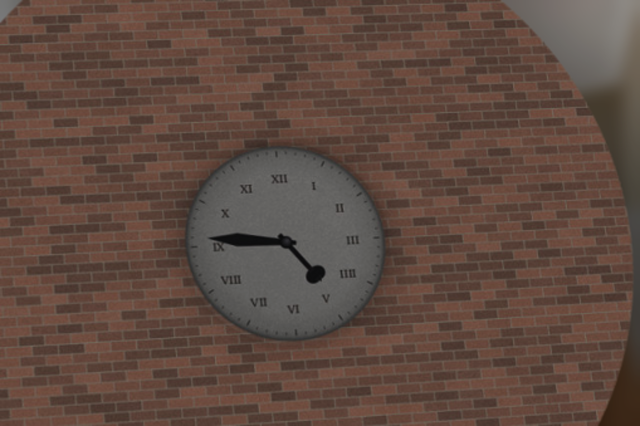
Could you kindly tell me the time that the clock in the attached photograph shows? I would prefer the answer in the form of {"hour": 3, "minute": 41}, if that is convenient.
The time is {"hour": 4, "minute": 46}
